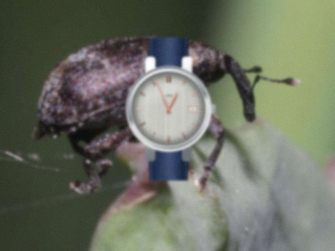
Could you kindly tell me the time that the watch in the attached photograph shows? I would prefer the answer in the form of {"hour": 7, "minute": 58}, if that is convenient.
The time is {"hour": 12, "minute": 56}
